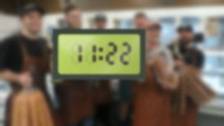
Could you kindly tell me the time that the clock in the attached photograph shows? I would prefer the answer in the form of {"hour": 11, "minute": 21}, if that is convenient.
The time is {"hour": 11, "minute": 22}
